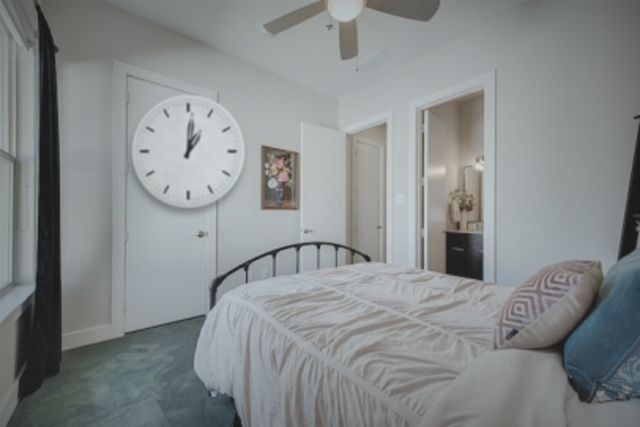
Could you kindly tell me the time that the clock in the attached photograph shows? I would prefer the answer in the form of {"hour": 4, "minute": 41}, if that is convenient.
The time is {"hour": 1, "minute": 1}
